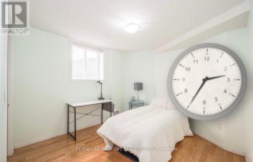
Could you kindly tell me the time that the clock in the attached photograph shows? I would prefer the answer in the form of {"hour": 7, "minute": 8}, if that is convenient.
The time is {"hour": 2, "minute": 35}
